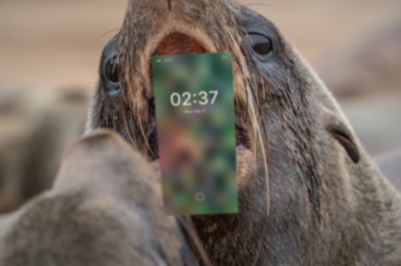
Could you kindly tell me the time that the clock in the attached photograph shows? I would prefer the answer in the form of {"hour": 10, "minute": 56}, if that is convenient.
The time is {"hour": 2, "minute": 37}
